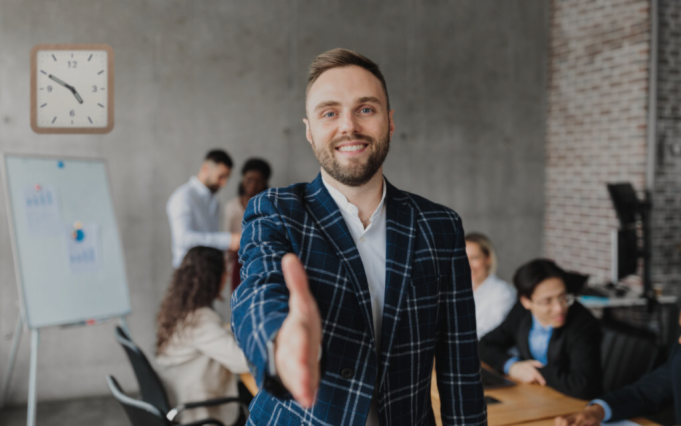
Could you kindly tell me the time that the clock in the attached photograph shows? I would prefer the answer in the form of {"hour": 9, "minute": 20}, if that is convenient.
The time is {"hour": 4, "minute": 50}
